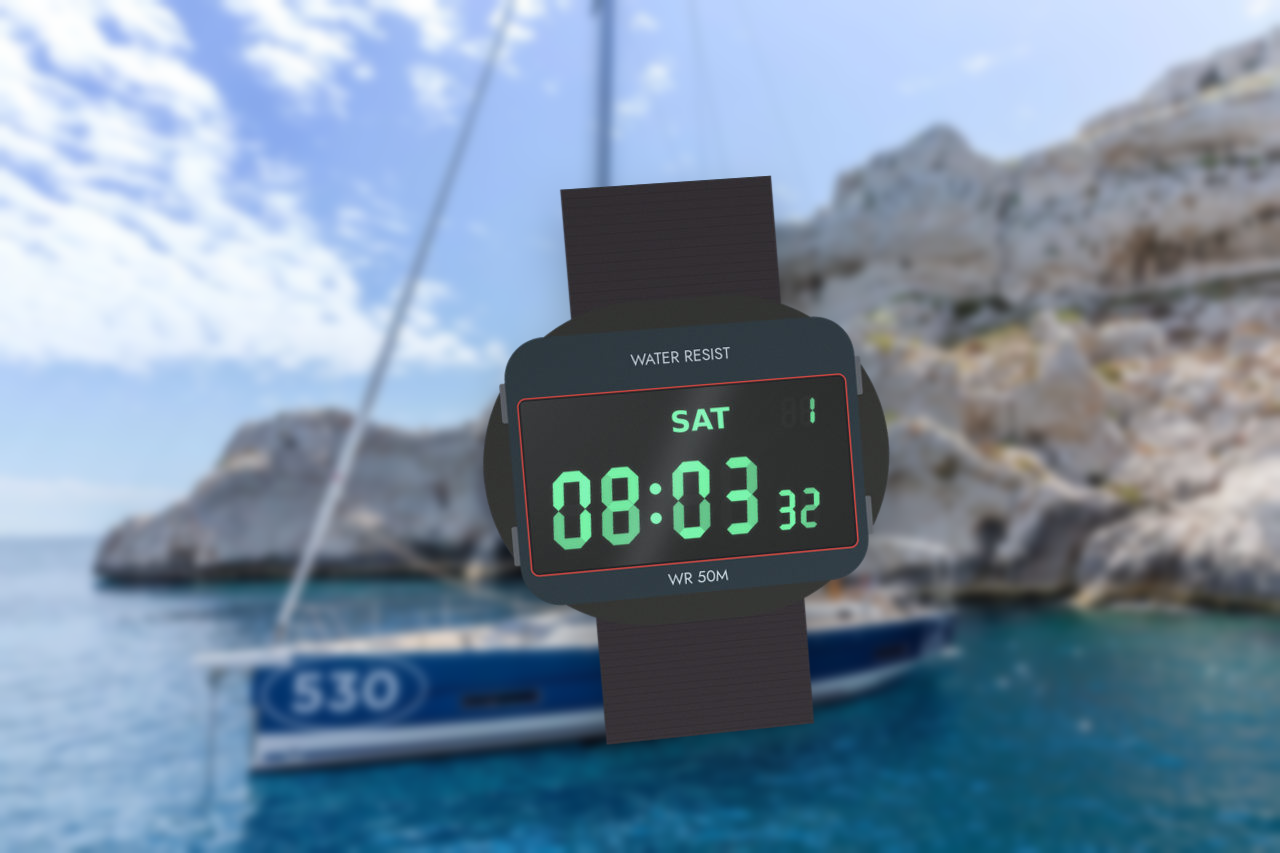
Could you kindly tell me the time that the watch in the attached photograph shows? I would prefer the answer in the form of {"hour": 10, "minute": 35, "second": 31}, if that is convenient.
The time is {"hour": 8, "minute": 3, "second": 32}
